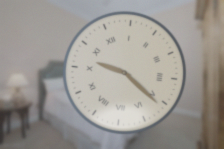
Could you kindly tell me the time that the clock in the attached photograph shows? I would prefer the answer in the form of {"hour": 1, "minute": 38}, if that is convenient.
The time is {"hour": 10, "minute": 26}
